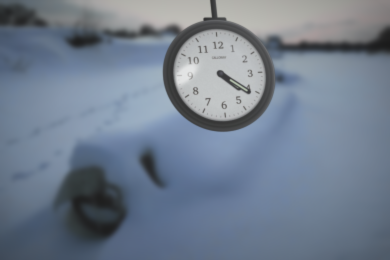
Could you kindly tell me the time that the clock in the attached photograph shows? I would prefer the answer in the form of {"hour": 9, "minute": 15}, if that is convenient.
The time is {"hour": 4, "minute": 21}
